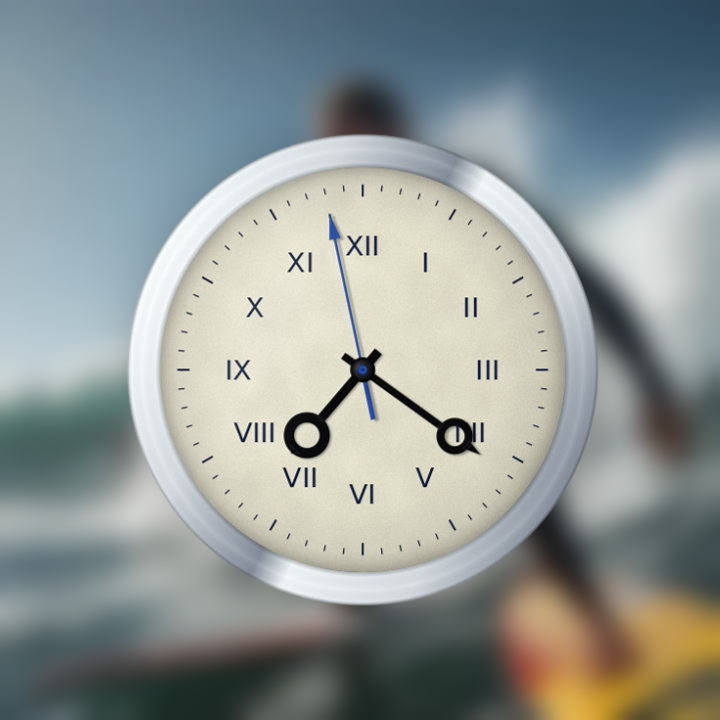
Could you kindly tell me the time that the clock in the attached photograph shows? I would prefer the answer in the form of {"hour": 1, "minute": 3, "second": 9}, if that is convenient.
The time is {"hour": 7, "minute": 20, "second": 58}
